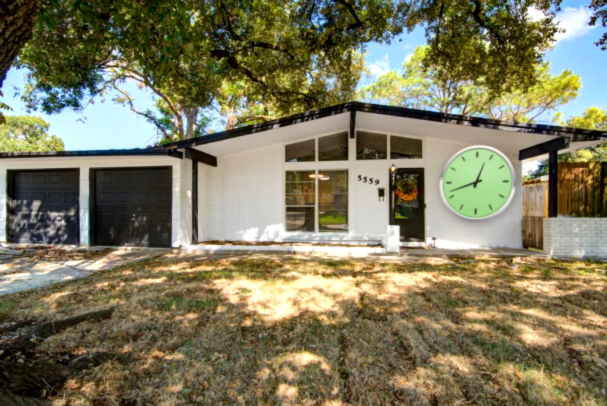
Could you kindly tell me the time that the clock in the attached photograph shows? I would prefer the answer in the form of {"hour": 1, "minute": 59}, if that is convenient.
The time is {"hour": 12, "minute": 42}
